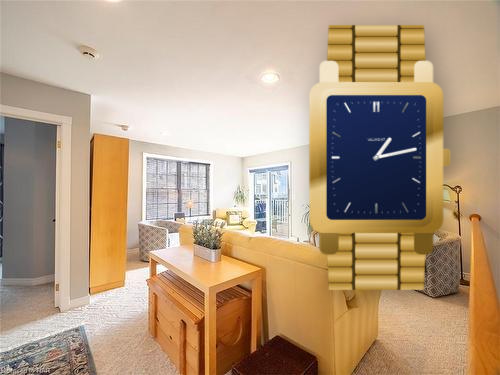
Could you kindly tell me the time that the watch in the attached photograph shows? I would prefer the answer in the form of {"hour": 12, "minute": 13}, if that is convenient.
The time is {"hour": 1, "minute": 13}
